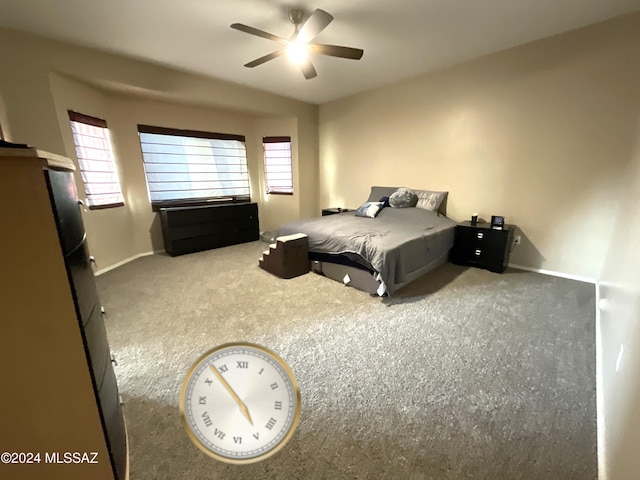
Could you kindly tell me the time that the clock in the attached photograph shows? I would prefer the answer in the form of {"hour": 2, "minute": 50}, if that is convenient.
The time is {"hour": 4, "minute": 53}
